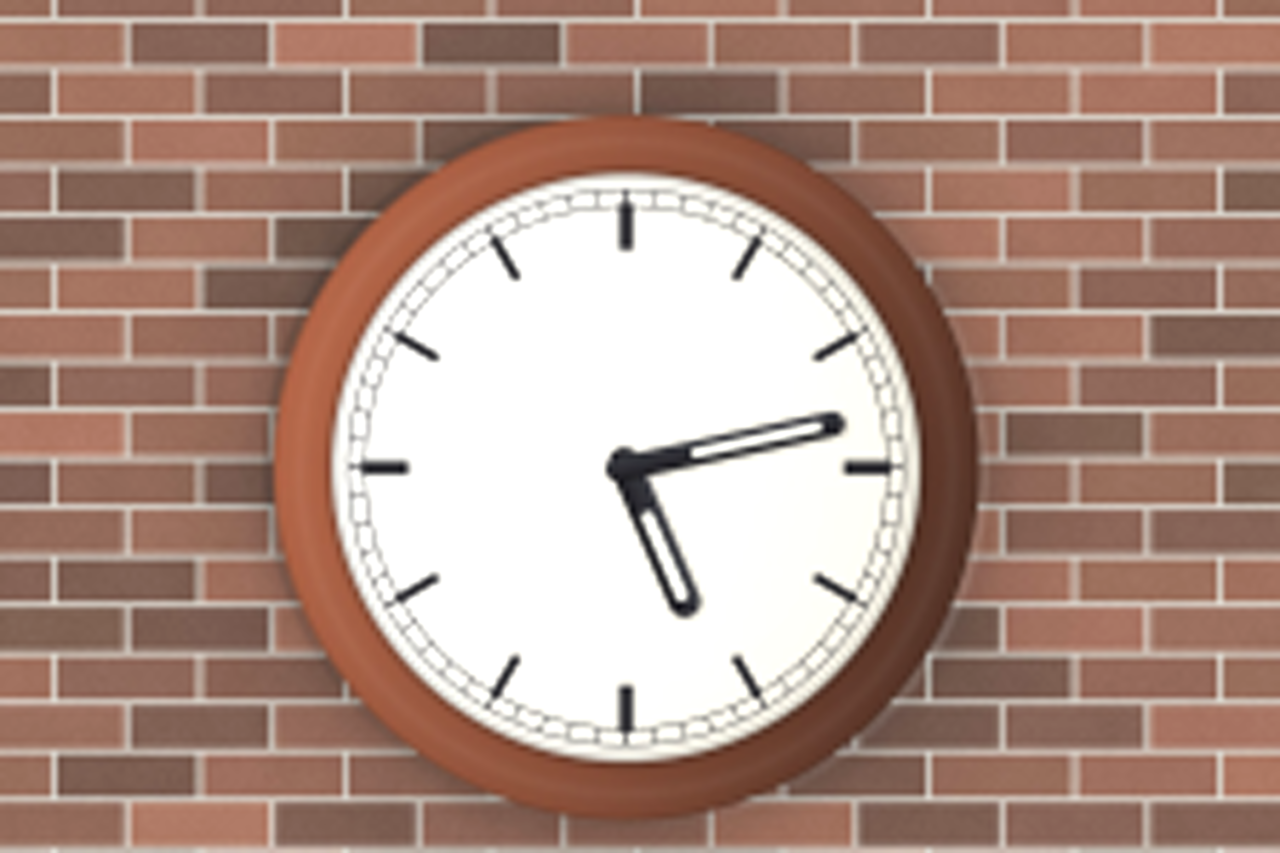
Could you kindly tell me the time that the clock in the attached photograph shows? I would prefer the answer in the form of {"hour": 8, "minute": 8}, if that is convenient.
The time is {"hour": 5, "minute": 13}
